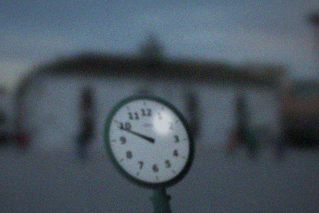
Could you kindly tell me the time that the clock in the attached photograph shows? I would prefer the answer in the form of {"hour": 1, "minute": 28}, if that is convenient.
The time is {"hour": 9, "minute": 49}
